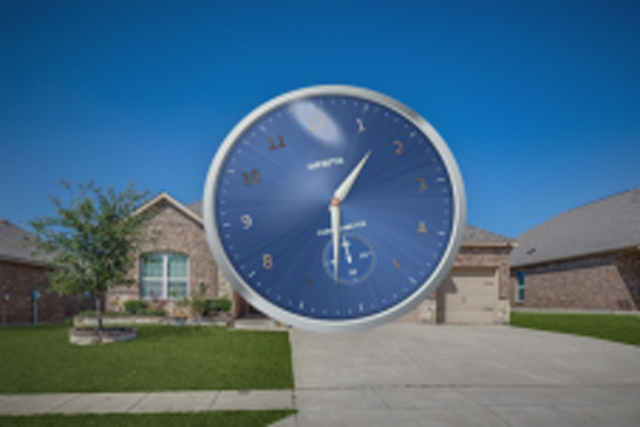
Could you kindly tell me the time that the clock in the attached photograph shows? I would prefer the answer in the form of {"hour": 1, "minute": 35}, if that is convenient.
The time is {"hour": 1, "minute": 32}
